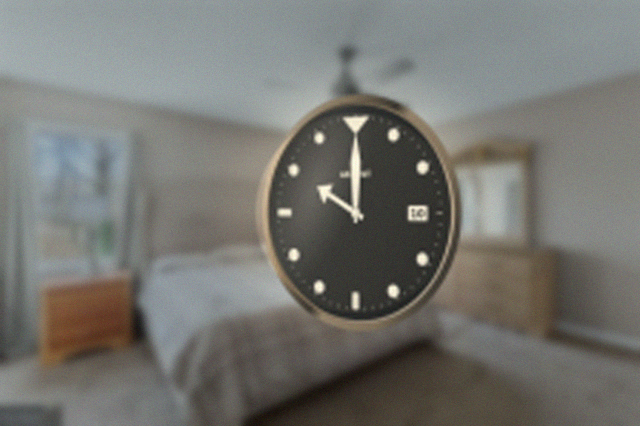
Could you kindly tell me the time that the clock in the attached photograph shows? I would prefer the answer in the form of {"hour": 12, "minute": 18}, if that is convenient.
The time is {"hour": 10, "minute": 0}
